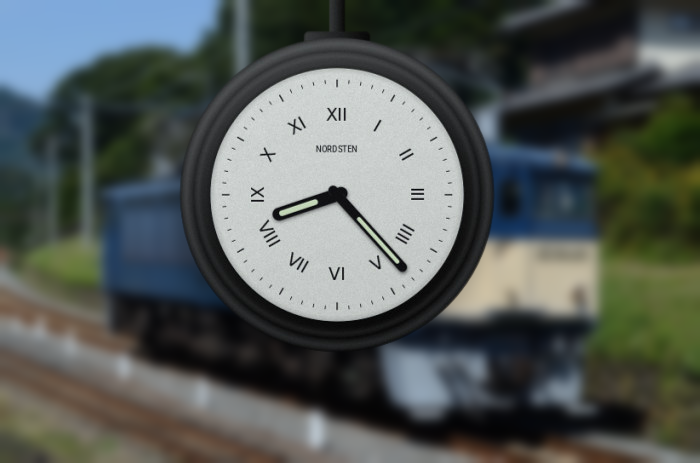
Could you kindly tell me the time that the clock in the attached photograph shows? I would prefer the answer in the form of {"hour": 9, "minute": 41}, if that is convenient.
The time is {"hour": 8, "minute": 23}
